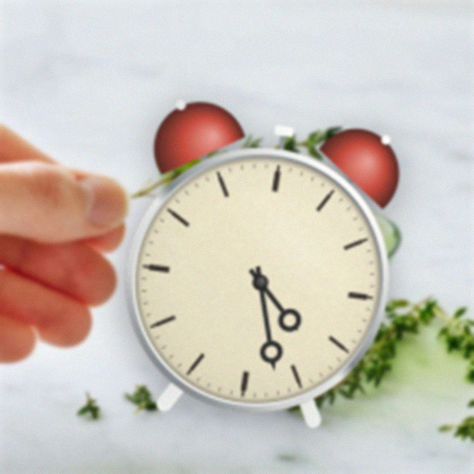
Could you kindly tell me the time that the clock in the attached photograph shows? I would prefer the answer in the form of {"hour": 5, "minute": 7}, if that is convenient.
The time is {"hour": 4, "minute": 27}
